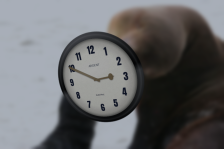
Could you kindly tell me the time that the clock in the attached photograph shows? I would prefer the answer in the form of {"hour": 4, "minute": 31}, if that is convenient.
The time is {"hour": 2, "minute": 50}
